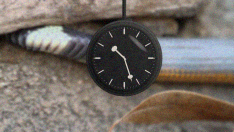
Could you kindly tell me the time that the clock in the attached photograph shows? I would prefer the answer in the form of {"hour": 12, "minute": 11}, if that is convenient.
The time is {"hour": 10, "minute": 27}
